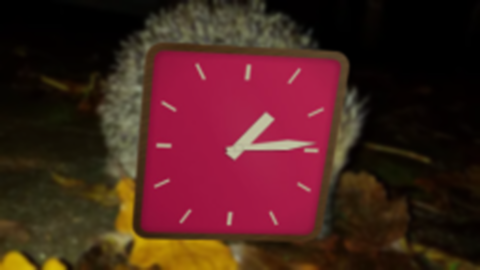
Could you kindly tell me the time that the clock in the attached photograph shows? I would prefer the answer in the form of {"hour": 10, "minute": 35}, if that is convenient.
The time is {"hour": 1, "minute": 14}
